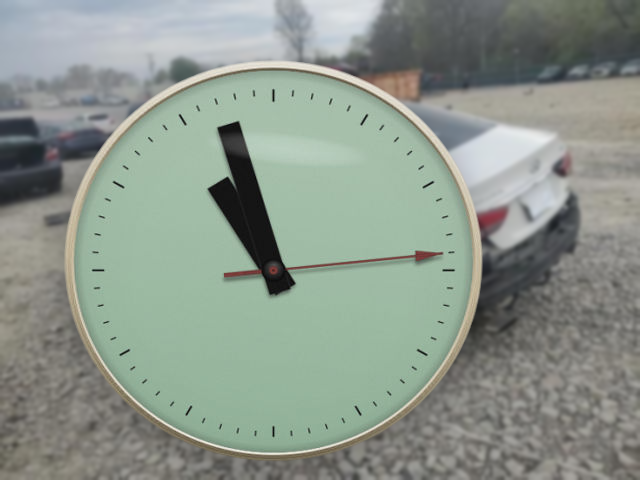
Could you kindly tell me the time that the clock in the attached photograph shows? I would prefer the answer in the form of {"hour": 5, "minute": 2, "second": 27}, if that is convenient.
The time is {"hour": 10, "minute": 57, "second": 14}
